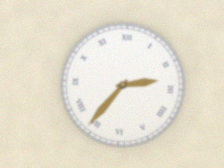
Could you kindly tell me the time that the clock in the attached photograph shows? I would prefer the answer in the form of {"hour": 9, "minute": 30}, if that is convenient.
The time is {"hour": 2, "minute": 36}
